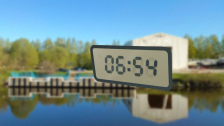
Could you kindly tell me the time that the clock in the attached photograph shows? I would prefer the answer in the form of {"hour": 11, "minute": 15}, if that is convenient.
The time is {"hour": 6, "minute": 54}
